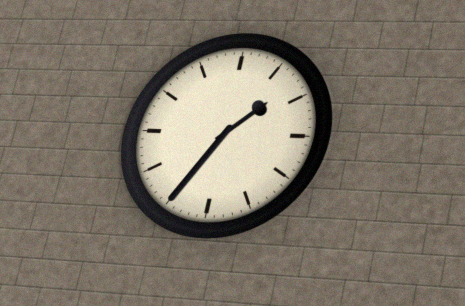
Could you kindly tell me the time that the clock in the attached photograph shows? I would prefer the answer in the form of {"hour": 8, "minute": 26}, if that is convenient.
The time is {"hour": 1, "minute": 35}
